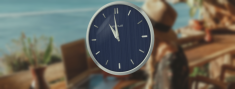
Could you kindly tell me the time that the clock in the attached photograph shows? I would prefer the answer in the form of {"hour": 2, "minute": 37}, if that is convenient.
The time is {"hour": 10, "minute": 59}
